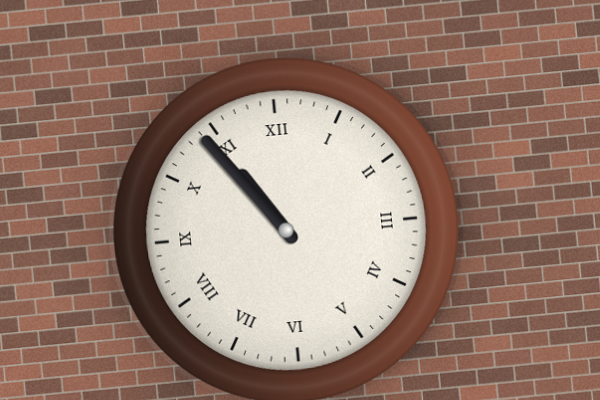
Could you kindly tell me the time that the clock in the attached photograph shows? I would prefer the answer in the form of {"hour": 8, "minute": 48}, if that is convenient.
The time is {"hour": 10, "minute": 54}
